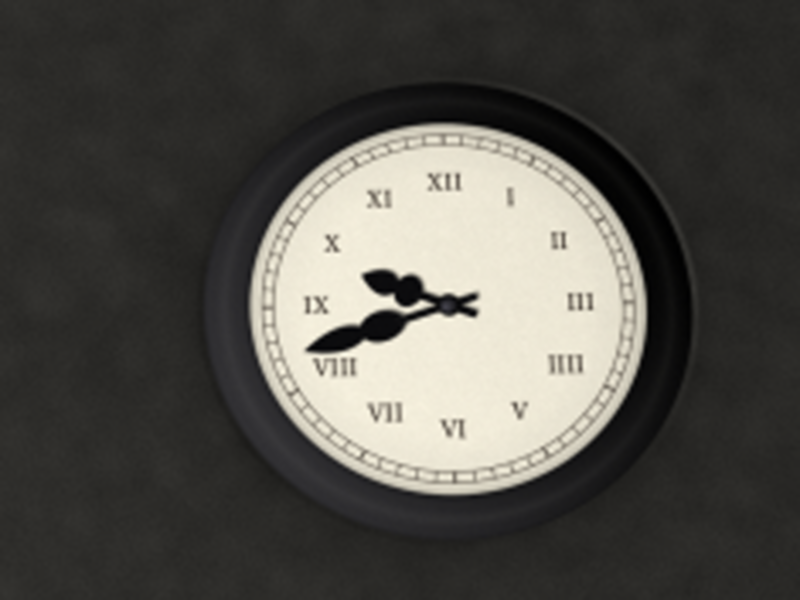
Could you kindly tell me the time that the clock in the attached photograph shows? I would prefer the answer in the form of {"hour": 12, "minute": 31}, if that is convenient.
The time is {"hour": 9, "minute": 42}
